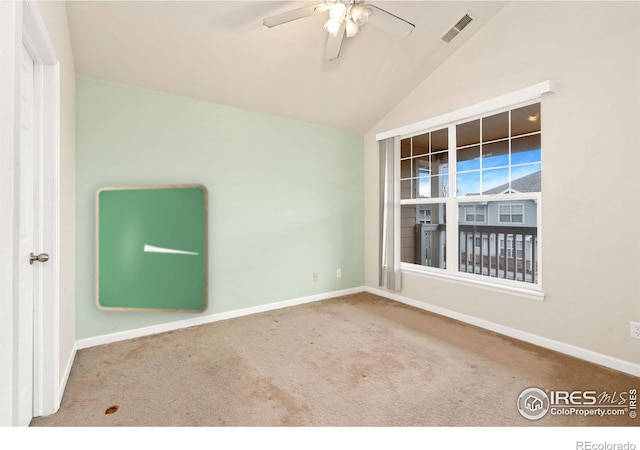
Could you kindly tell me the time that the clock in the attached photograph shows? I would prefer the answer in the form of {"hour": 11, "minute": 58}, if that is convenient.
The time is {"hour": 3, "minute": 16}
